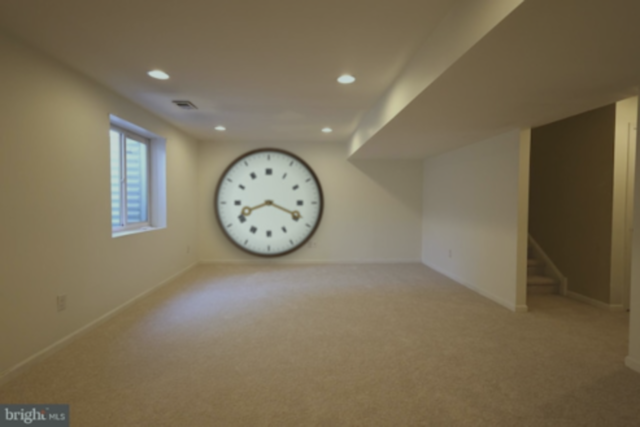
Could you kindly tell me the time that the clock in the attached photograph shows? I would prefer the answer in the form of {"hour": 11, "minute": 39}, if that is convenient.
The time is {"hour": 8, "minute": 19}
